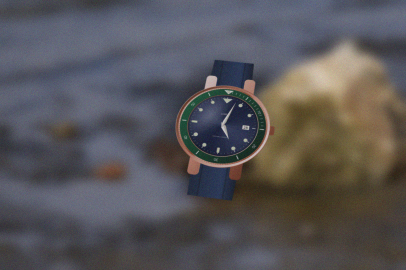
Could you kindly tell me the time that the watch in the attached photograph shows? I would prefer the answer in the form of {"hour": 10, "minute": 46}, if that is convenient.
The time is {"hour": 5, "minute": 3}
